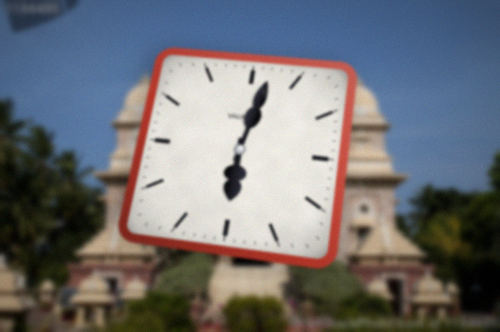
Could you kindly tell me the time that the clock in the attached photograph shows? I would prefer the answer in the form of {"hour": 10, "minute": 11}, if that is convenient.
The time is {"hour": 6, "minute": 2}
